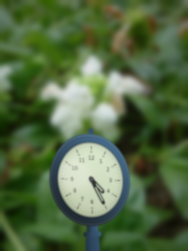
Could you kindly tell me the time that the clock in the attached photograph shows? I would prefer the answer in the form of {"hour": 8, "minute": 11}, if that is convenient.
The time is {"hour": 4, "minute": 25}
